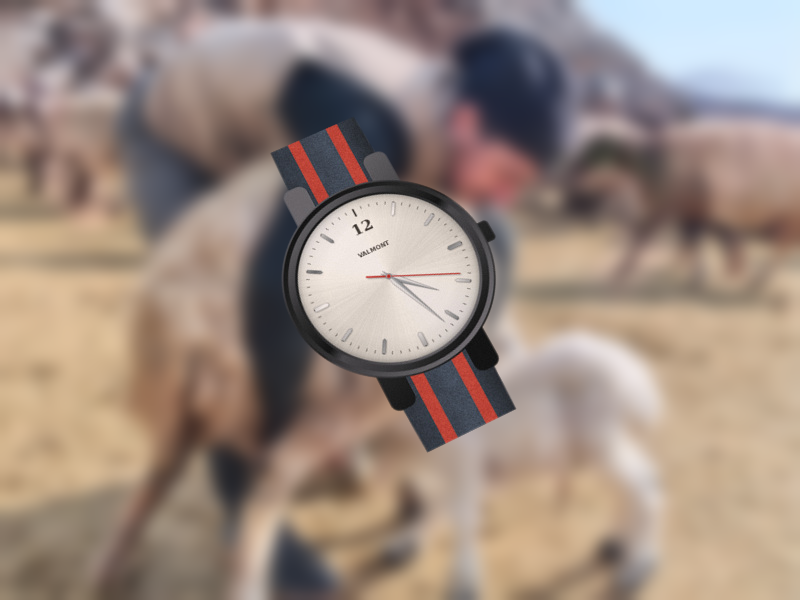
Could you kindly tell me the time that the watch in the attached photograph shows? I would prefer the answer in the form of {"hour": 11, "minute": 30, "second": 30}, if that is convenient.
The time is {"hour": 4, "minute": 26, "second": 19}
